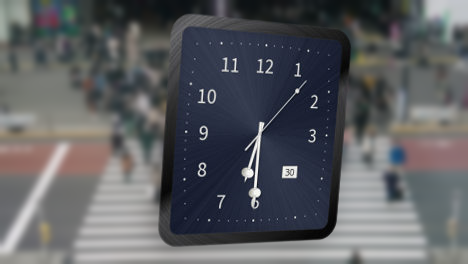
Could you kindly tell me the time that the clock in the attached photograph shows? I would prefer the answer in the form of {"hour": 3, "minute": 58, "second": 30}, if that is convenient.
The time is {"hour": 6, "minute": 30, "second": 7}
